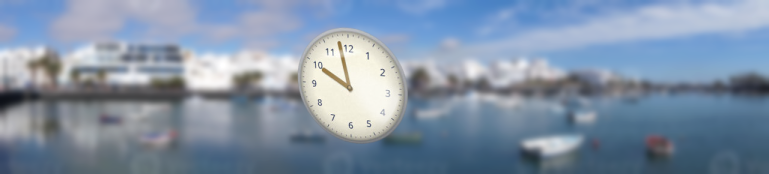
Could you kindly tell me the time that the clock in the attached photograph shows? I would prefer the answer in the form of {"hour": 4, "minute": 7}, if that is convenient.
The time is {"hour": 9, "minute": 58}
